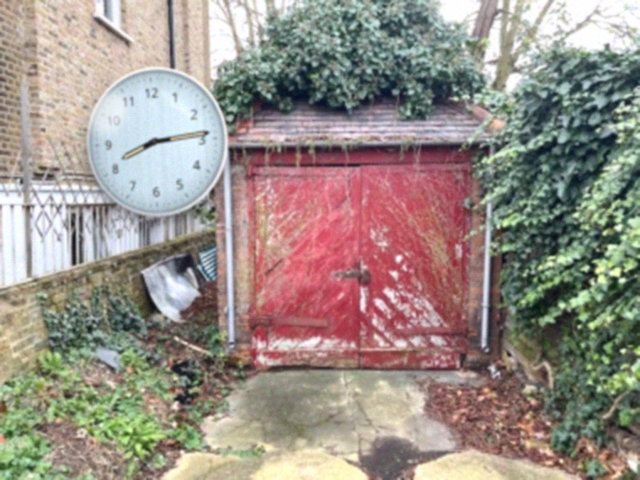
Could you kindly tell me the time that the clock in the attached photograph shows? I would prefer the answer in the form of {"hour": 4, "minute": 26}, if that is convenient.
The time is {"hour": 8, "minute": 14}
